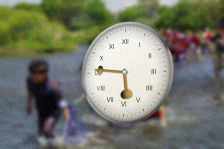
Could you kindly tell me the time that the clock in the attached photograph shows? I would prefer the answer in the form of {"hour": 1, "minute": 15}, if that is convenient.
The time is {"hour": 5, "minute": 46}
